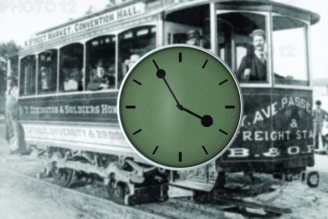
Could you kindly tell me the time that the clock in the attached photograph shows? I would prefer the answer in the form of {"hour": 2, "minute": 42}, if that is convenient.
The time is {"hour": 3, "minute": 55}
